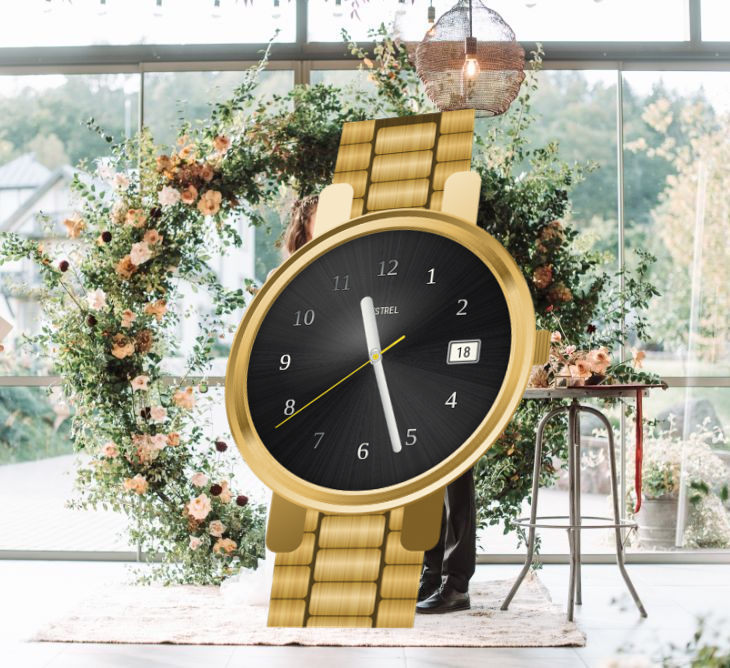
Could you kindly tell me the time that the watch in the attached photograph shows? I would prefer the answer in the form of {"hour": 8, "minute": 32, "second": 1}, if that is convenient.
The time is {"hour": 11, "minute": 26, "second": 39}
